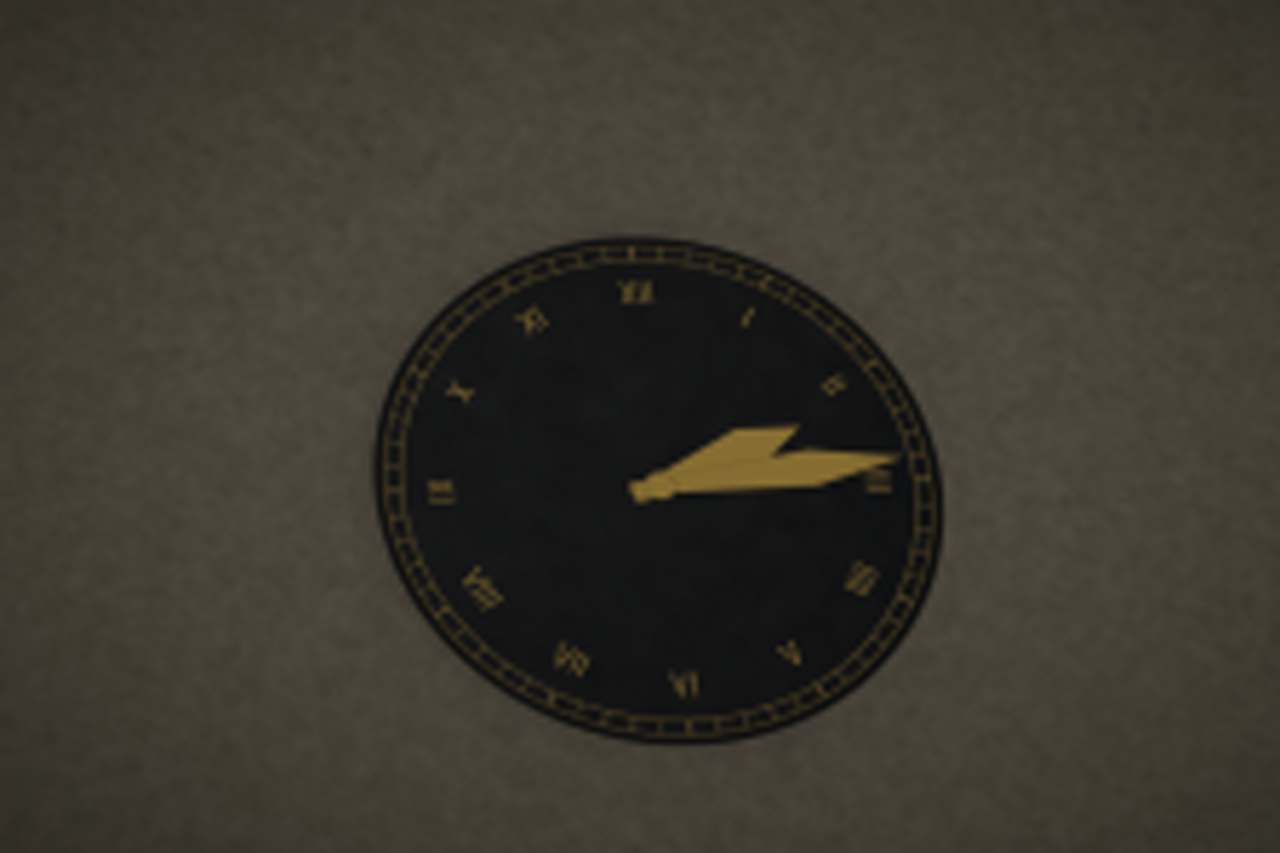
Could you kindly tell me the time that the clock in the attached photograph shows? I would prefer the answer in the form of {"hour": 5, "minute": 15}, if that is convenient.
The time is {"hour": 2, "minute": 14}
